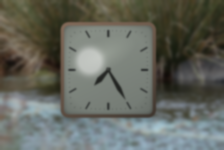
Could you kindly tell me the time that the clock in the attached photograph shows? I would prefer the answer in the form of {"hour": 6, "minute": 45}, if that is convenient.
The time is {"hour": 7, "minute": 25}
